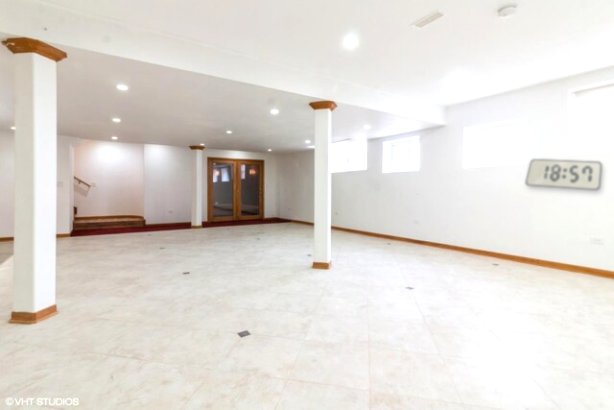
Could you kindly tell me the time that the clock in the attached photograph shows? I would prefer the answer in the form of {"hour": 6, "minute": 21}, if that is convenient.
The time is {"hour": 18, "minute": 57}
